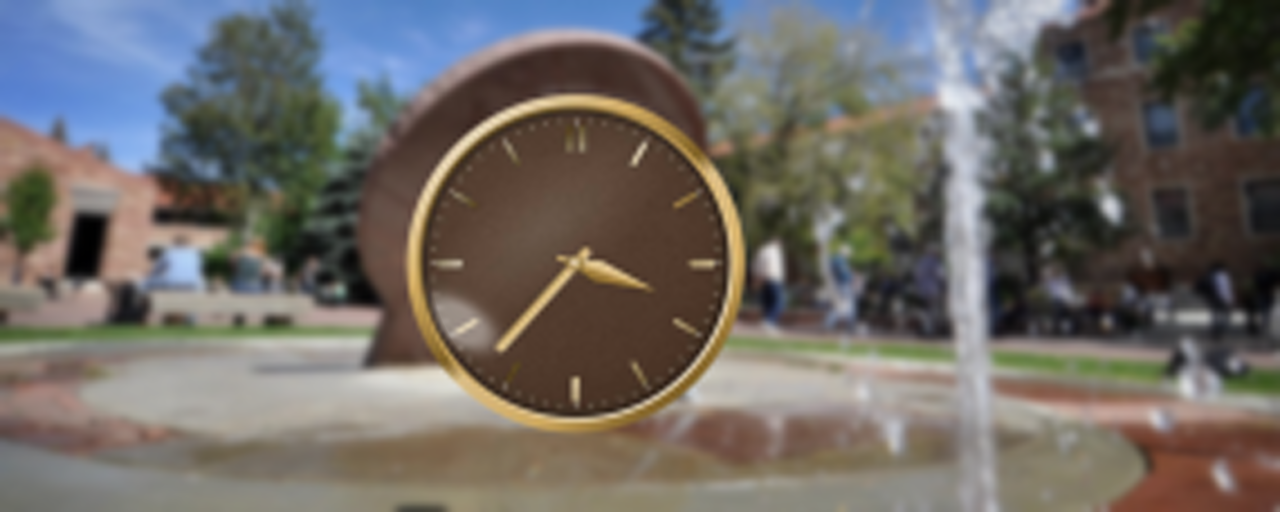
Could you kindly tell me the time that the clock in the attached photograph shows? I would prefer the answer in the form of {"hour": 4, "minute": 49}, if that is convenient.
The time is {"hour": 3, "minute": 37}
